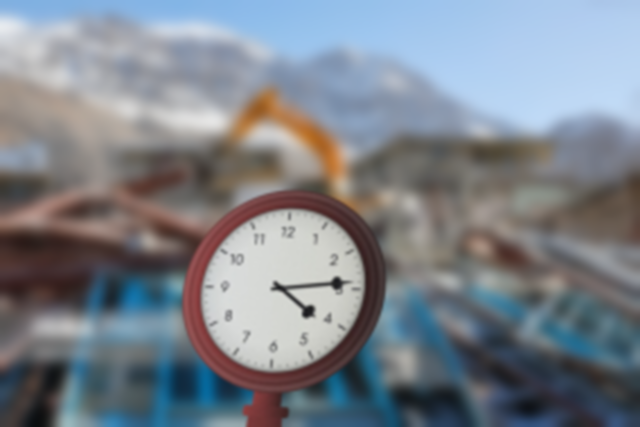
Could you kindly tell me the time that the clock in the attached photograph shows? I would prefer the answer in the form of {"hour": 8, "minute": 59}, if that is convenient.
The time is {"hour": 4, "minute": 14}
